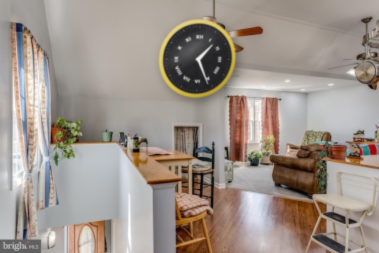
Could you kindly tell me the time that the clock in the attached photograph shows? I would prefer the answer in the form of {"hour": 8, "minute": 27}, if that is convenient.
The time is {"hour": 1, "minute": 26}
